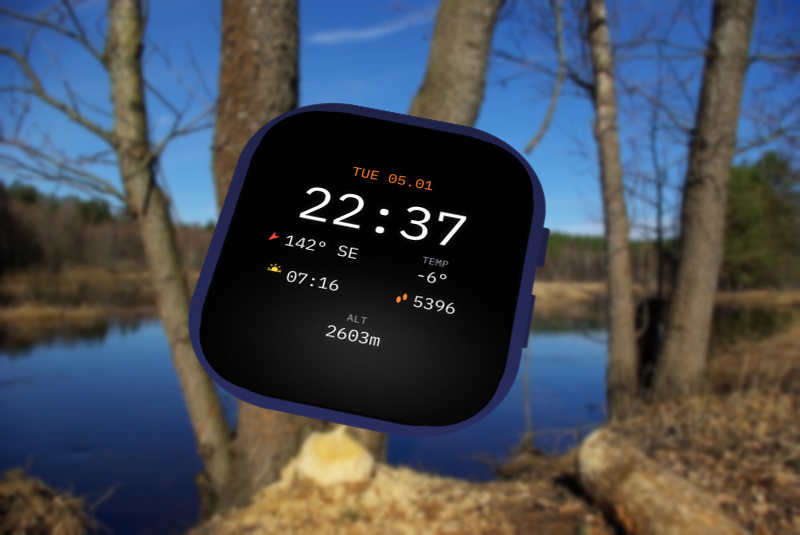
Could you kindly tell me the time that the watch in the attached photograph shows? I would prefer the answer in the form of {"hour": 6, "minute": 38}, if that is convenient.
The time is {"hour": 22, "minute": 37}
